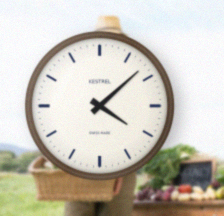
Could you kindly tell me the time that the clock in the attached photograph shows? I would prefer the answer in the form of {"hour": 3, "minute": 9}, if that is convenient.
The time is {"hour": 4, "minute": 8}
